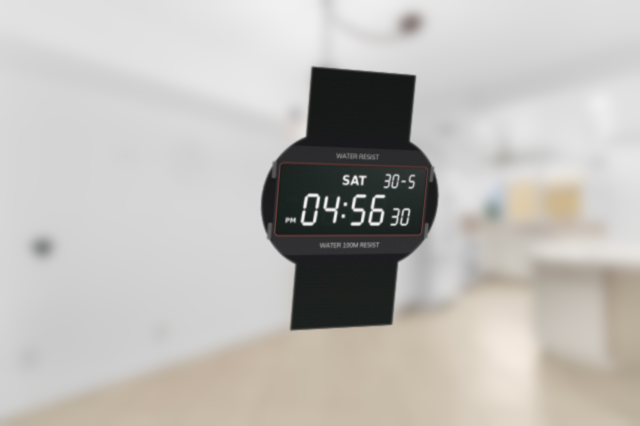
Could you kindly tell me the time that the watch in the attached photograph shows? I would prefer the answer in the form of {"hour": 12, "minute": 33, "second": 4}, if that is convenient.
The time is {"hour": 4, "minute": 56, "second": 30}
